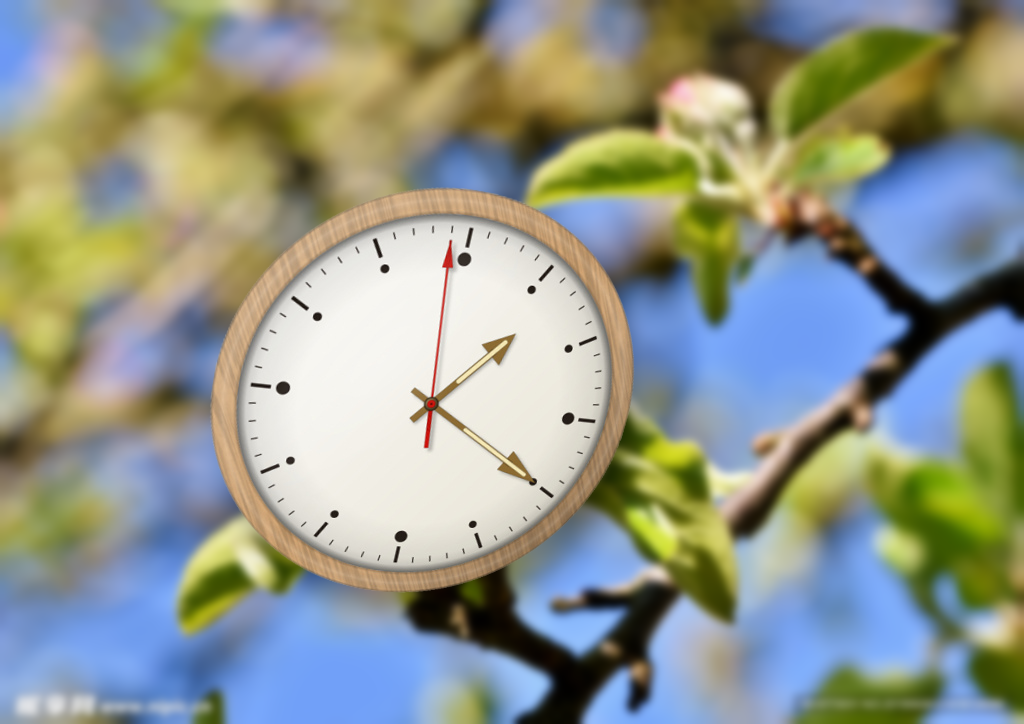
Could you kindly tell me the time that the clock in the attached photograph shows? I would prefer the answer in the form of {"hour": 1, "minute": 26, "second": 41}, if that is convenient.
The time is {"hour": 1, "minute": 19, "second": 59}
